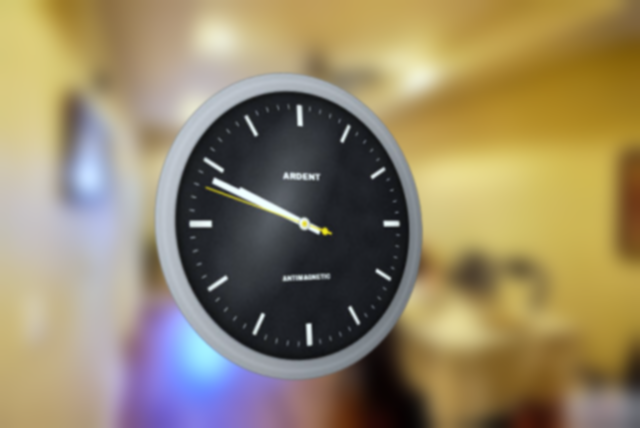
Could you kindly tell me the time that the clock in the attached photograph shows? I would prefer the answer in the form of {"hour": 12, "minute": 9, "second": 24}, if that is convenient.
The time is {"hour": 9, "minute": 48, "second": 48}
